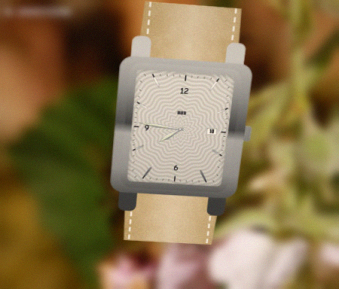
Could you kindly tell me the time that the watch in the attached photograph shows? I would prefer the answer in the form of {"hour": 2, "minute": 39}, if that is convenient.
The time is {"hour": 7, "minute": 46}
